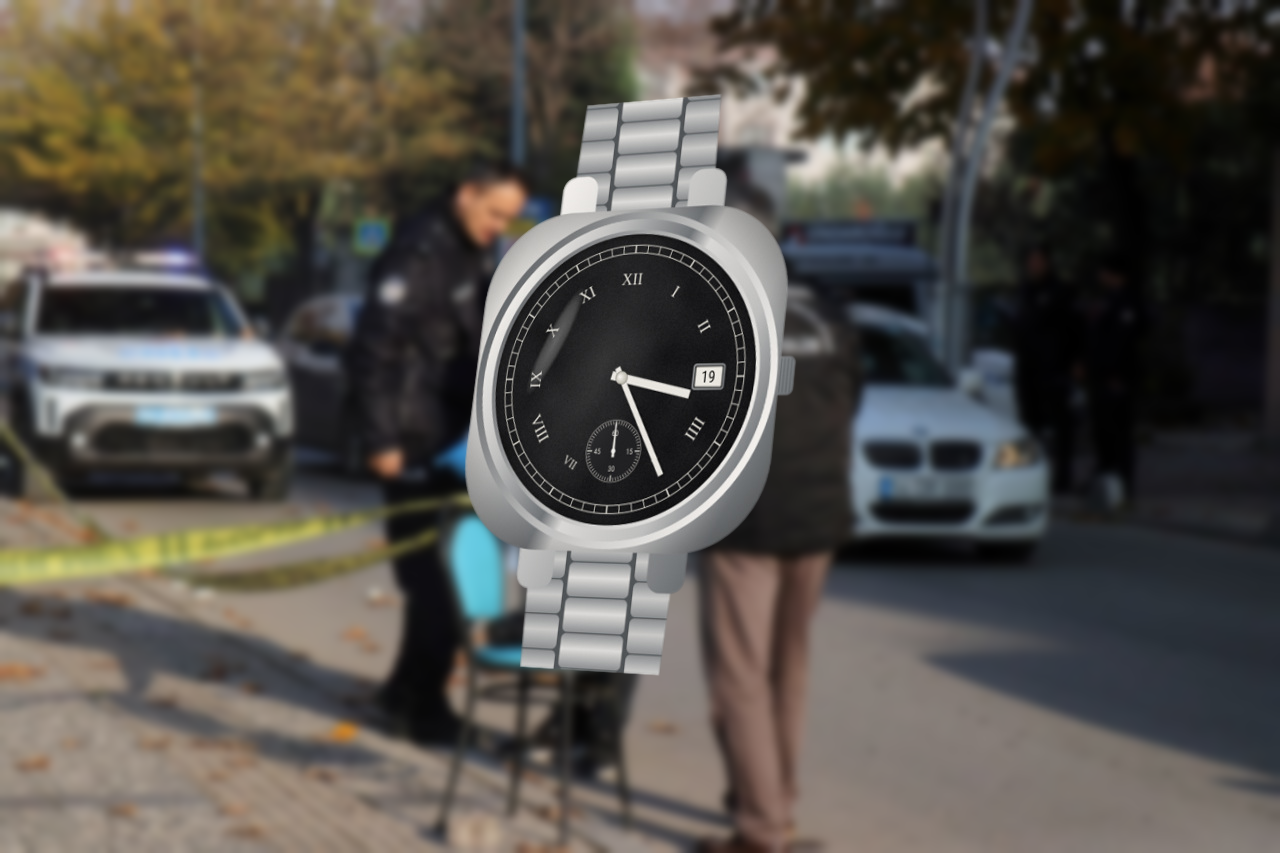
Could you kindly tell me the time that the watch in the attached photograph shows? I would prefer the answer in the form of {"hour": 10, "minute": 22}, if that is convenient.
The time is {"hour": 3, "minute": 25}
